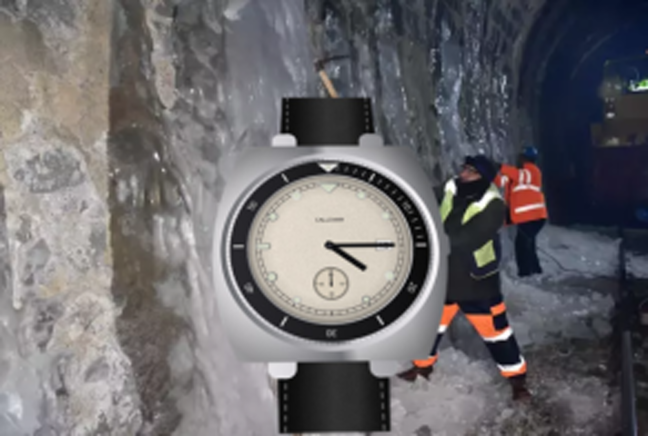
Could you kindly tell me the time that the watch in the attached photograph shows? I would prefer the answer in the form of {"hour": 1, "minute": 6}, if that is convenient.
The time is {"hour": 4, "minute": 15}
